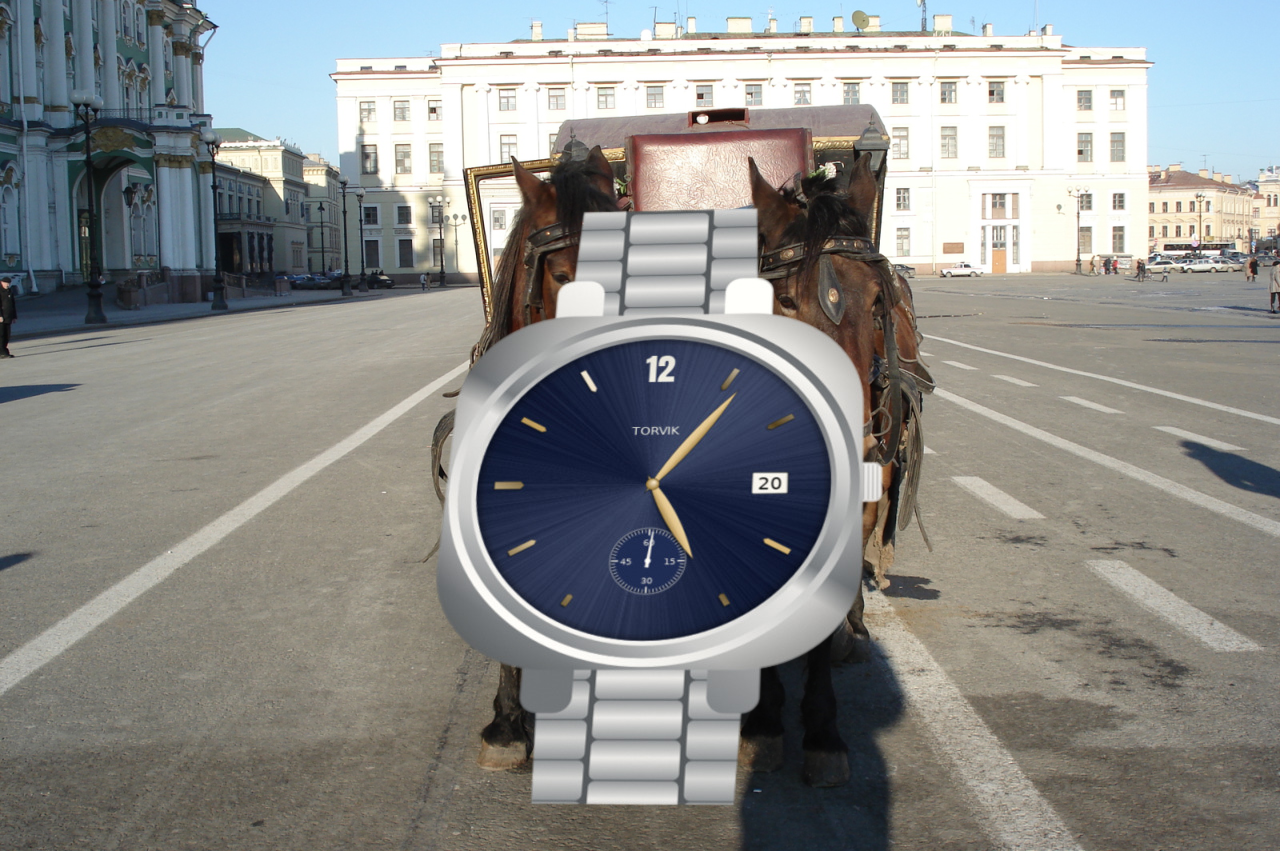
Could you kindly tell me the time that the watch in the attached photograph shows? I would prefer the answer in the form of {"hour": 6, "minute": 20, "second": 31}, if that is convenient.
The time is {"hour": 5, "minute": 6, "second": 1}
